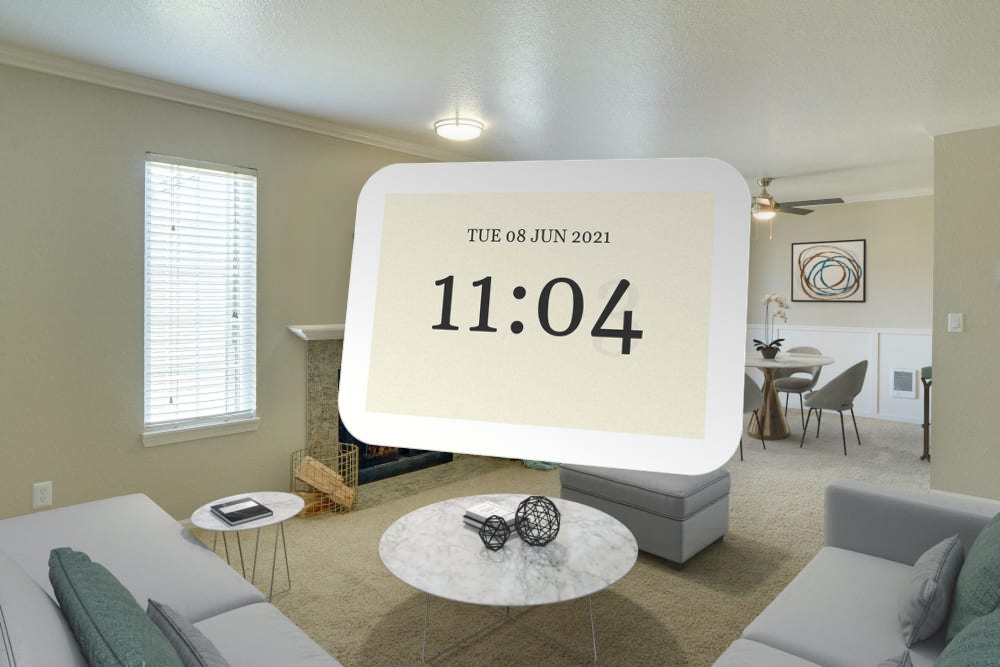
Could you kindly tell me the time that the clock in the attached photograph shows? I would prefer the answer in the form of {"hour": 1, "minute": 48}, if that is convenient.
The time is {"hour": 11, "minute": 4}
